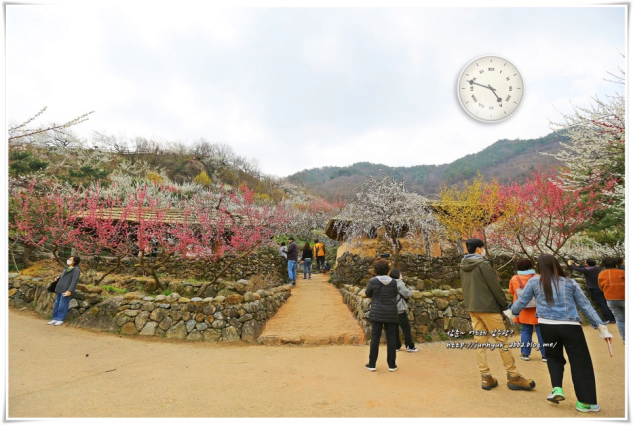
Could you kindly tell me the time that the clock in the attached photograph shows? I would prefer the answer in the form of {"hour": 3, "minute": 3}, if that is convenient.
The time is {"hour": 4, "minute": 48}
